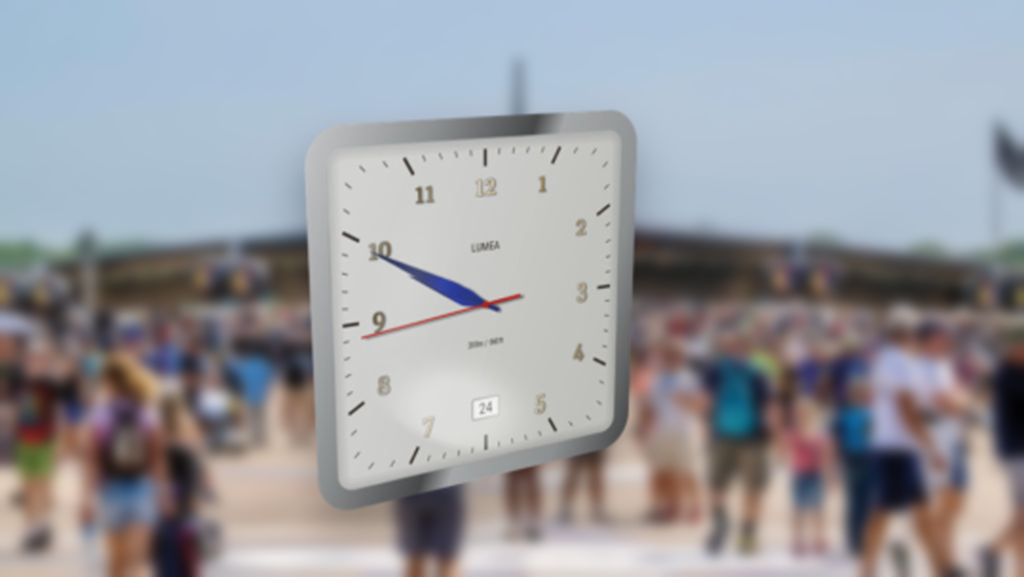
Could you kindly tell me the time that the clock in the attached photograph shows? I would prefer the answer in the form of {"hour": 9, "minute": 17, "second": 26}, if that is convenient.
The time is {"hour": 9, "minute": 49, "second": 44}
